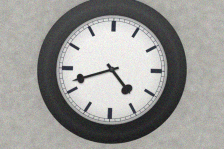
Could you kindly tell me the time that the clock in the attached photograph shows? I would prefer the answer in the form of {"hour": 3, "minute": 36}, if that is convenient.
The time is {"hour": 4, "minute": 42}
